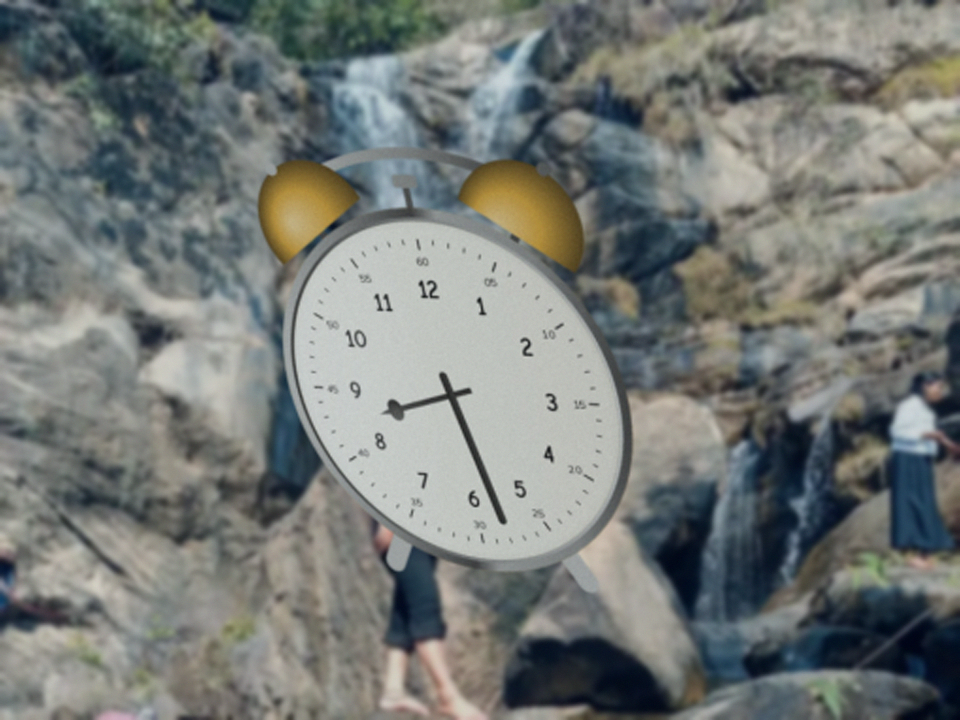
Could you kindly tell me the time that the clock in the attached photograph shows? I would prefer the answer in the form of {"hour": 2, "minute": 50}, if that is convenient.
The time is {"hour": 8, "minute": 28}
